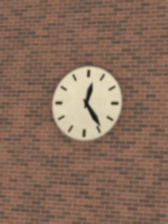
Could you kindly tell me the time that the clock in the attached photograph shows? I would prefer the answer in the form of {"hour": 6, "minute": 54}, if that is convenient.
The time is {"hour": 12, "minute": 24}
